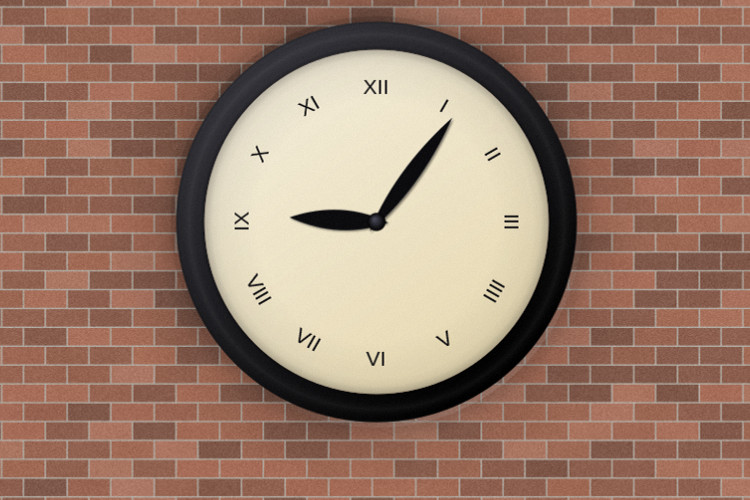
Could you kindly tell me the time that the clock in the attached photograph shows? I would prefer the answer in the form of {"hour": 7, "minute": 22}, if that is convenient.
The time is {"hour": 9, "minute": 6}
